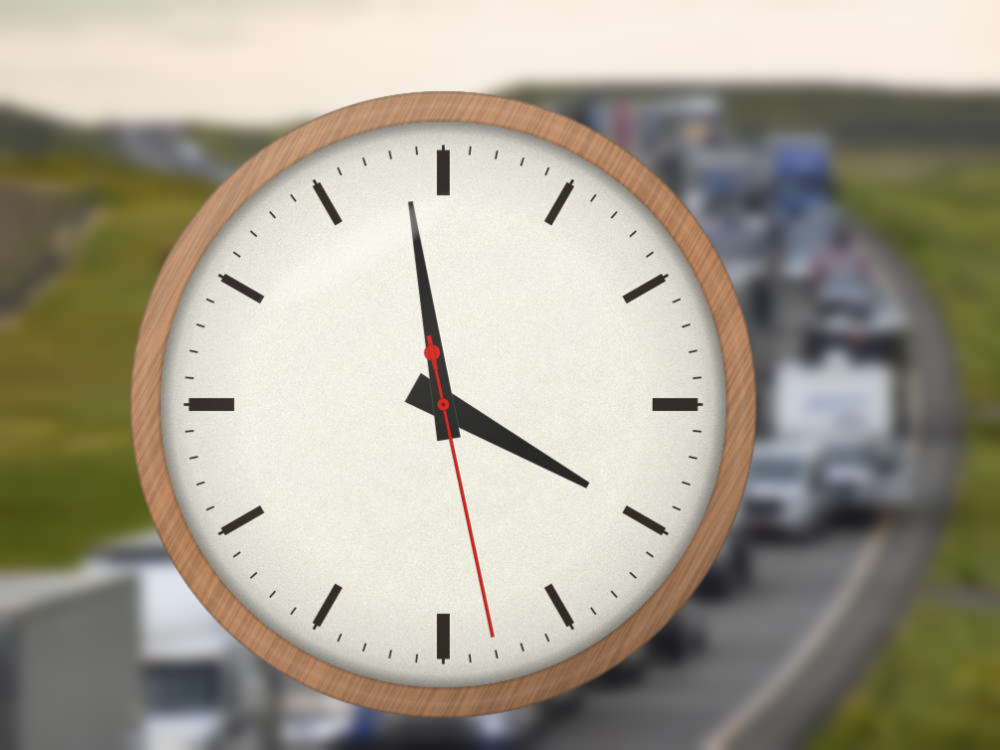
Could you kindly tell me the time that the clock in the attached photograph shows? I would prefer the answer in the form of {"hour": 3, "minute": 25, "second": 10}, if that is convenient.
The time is {"hour": 3, "minute": 58, "second": 28}
